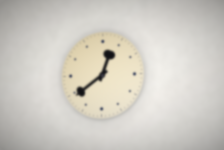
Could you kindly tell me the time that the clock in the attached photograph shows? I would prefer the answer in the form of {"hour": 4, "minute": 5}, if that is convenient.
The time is {"hour": 12, "minute": 39}
